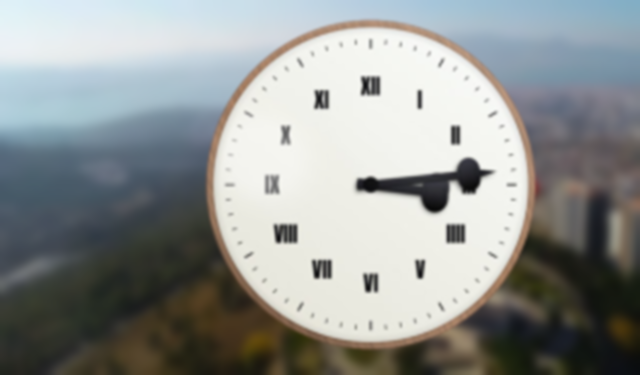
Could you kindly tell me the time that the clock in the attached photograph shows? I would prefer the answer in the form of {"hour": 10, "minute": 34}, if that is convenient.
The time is {"hour": 3, "minute": 14}
